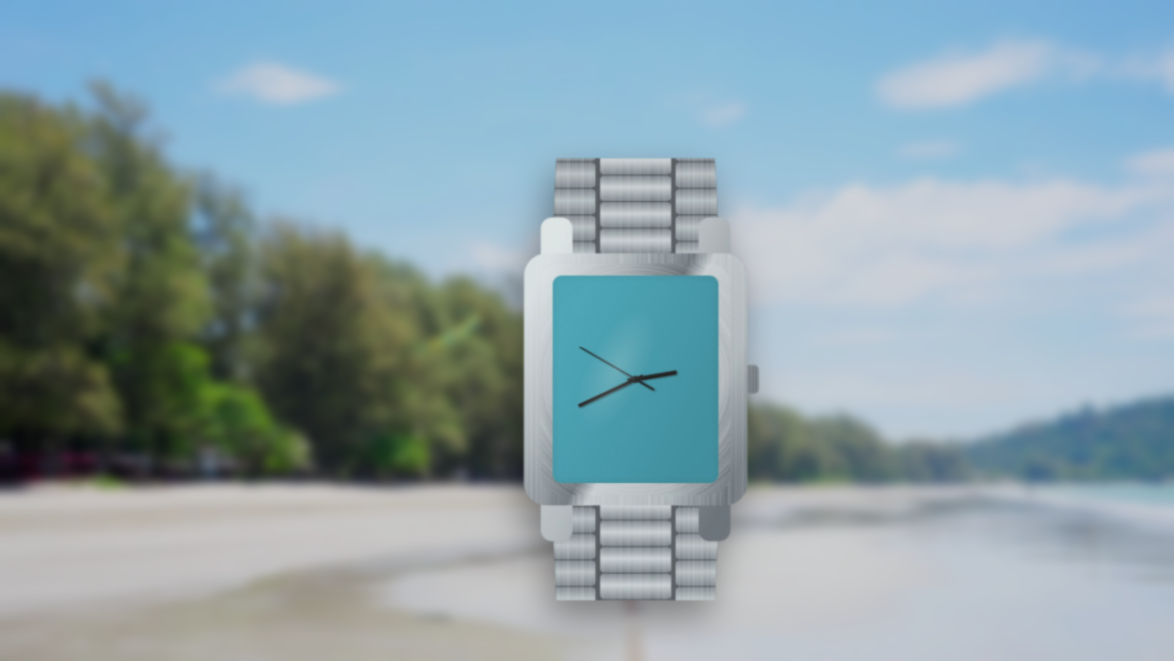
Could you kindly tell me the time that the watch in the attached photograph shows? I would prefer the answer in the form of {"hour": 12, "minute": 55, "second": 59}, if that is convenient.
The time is {"hour": 2, "minute": 40, "second": 50}
